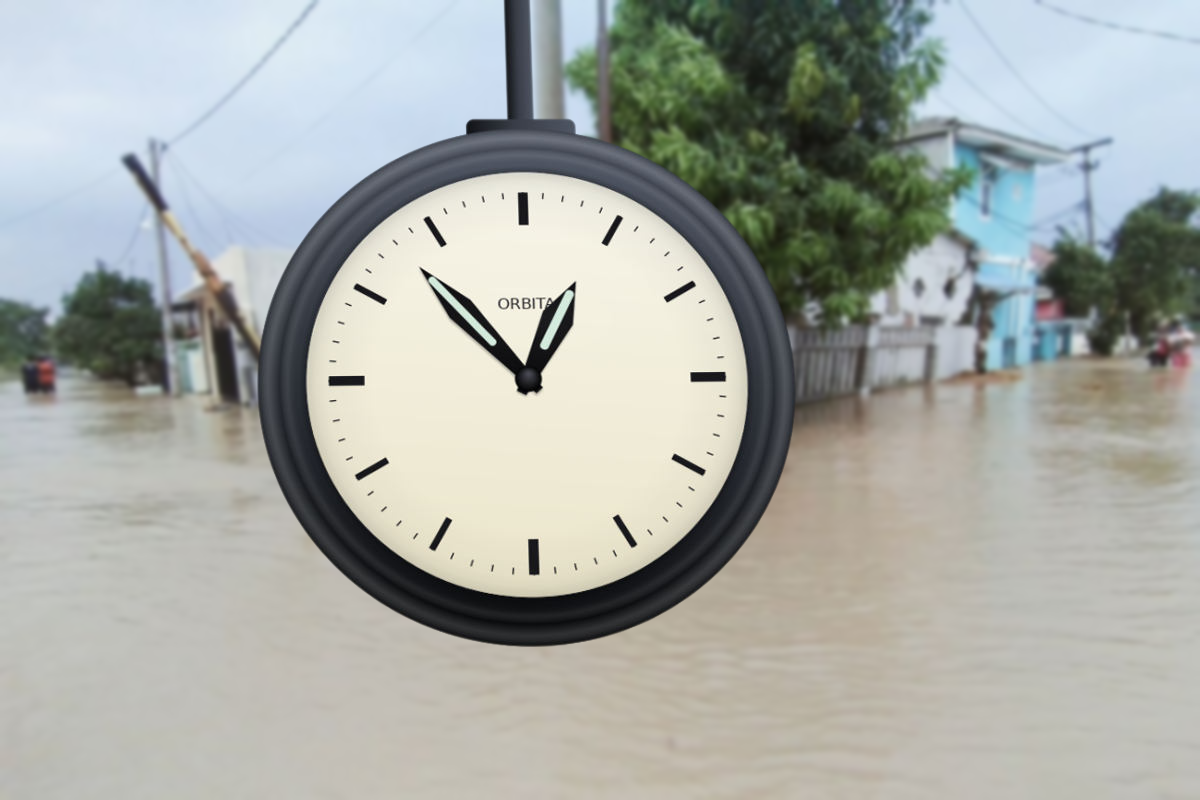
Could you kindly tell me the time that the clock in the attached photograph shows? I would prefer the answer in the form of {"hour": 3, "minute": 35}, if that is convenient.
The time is {"hour": 12, "minute": 53}
